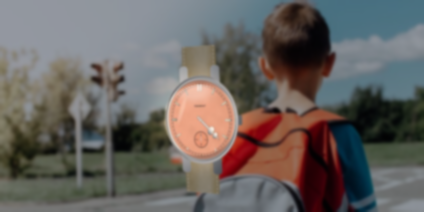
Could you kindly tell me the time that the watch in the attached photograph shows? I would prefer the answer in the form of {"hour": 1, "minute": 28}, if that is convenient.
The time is {"hour": 4, "minute": 22}
